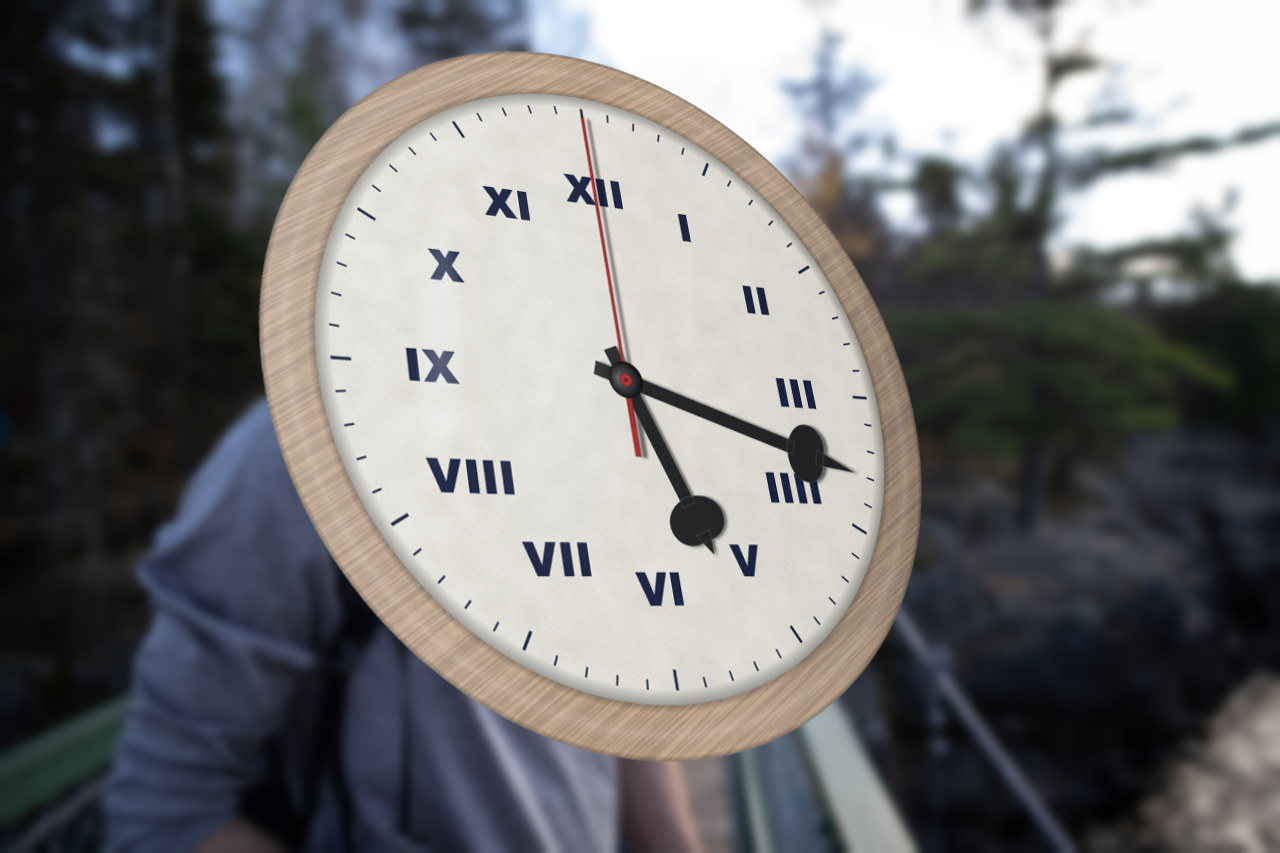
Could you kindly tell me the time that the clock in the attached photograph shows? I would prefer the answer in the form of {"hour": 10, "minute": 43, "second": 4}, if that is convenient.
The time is {"hour": 5, "minute": 18, "second": 0}
